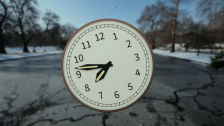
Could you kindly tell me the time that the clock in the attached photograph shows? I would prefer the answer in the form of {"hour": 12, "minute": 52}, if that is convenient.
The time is {"hour": 7, "minute": 47}
